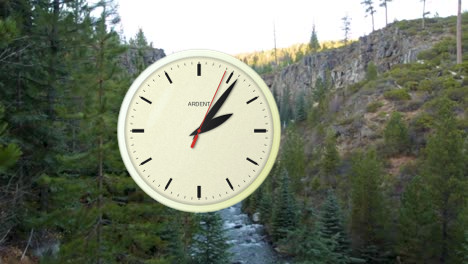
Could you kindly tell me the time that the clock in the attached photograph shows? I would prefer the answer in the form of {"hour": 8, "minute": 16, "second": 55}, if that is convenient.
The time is {"hour": 2, "minute": 6, "second": 4}
